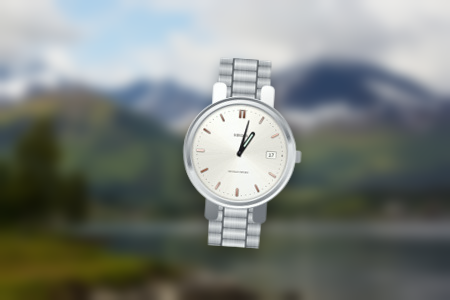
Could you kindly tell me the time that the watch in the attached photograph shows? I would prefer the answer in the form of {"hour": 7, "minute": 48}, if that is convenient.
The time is {"hour": 1, "minute": 2}
